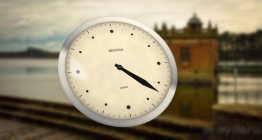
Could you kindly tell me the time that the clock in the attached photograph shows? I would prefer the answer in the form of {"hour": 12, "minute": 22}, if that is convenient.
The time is {"hour": 4, "minute": 22}
